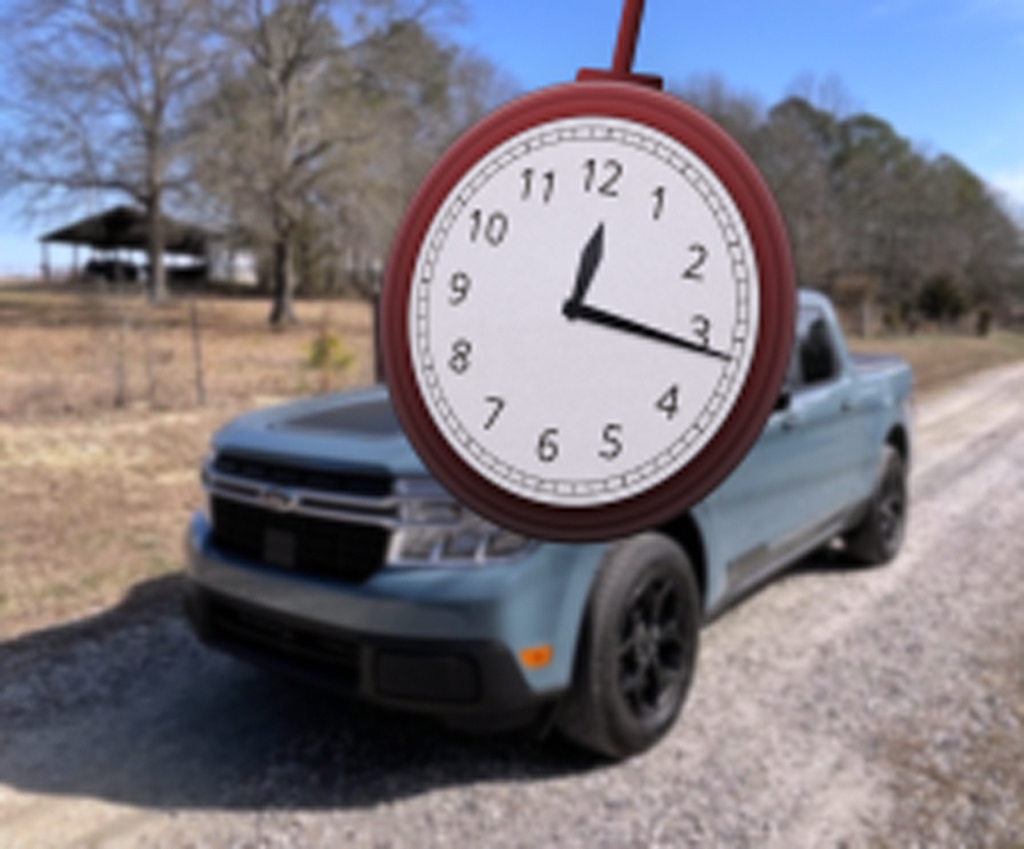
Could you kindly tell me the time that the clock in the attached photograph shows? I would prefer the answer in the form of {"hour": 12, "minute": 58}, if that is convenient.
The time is {"hour": 12, "minute": 16}
